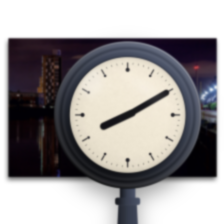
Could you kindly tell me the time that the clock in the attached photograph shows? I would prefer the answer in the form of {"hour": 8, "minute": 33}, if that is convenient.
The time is {"hour": 8, "minute": 10}
